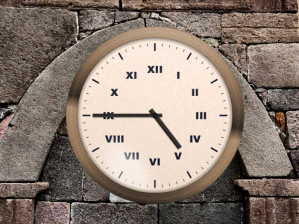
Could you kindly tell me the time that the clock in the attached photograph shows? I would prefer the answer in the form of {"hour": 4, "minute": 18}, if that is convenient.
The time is {"hour": 4, "minute": 45}
